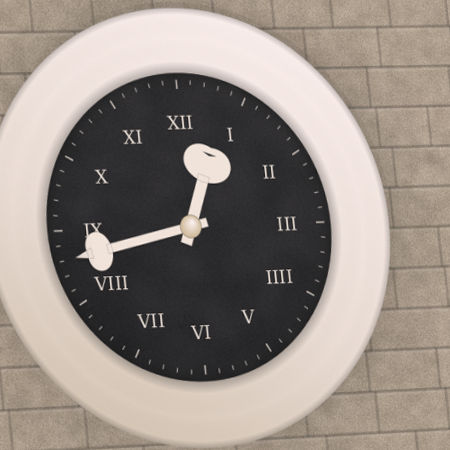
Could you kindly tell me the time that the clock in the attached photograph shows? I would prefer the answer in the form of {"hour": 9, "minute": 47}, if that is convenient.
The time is {"hour": 12, "minute": 43}
